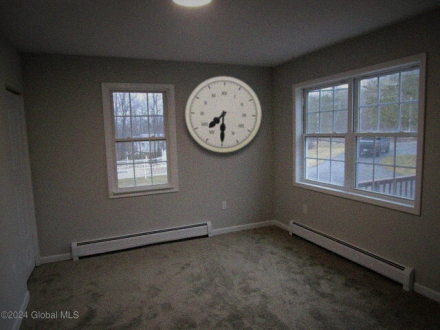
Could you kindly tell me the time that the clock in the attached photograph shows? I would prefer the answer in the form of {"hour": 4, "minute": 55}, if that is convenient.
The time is {"hour": 7, "minute": 30}
